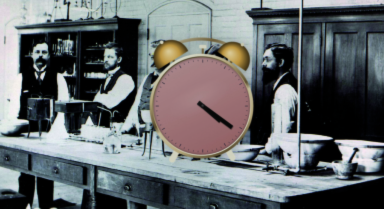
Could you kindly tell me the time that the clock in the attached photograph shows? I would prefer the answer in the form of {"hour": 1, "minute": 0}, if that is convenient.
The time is {"hour": 4, "minute": 21}
